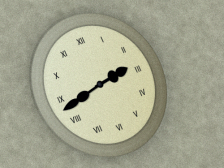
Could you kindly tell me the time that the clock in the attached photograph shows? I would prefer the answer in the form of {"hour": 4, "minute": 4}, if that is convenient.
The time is {"hour": 2, "minute": 43}
